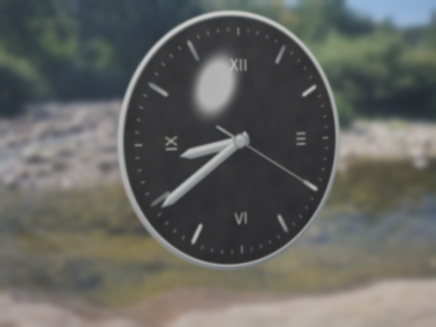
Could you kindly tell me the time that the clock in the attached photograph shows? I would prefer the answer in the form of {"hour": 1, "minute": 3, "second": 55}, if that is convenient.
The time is {"hour": 8, "minute": 39, "second": 20}
